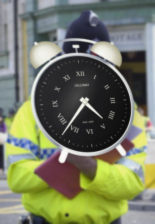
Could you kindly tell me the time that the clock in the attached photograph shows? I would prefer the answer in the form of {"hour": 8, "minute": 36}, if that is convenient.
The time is {"hour": 4, "minute": 37}
